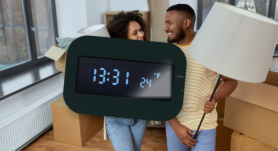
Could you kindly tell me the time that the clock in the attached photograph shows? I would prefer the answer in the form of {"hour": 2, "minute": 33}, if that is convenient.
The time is {"hour": 13, "minute": 31}
